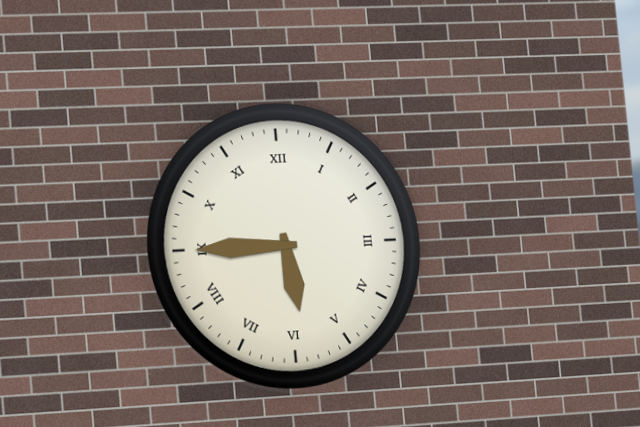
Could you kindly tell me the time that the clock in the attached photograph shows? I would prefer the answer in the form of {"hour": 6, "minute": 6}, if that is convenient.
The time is {"hour": 5, "minute": 45}
